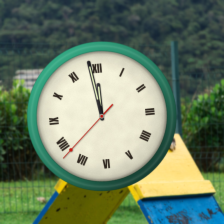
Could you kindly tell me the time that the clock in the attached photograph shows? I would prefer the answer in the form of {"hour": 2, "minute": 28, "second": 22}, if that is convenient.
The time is {"hour": 11, "minute": 58, "second": 38}
